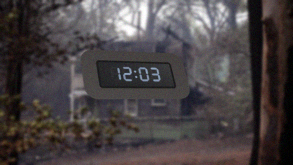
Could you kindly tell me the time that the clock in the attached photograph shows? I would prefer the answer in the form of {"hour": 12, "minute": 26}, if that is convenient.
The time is {"hour": 12, "minute": 3}
